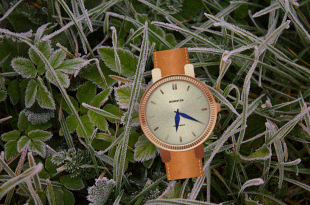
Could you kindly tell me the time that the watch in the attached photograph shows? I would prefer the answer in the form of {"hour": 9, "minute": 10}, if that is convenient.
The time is {"hour": 6, "minute": 20}
